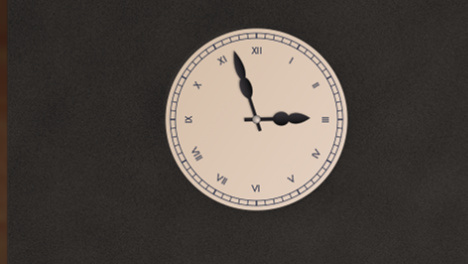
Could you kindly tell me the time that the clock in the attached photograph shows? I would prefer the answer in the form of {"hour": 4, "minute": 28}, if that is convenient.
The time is {"hour": 2, "minute": 57}
